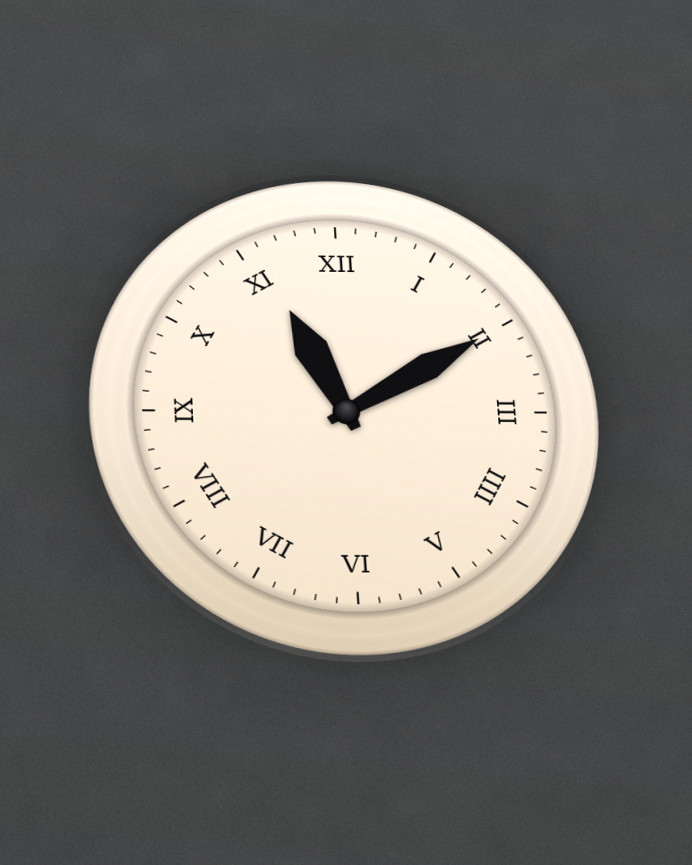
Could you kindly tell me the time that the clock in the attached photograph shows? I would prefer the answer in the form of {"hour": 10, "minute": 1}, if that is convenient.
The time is {"hour": 11, "minute": 10}
